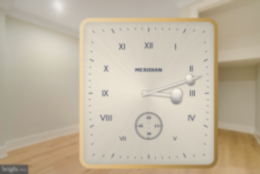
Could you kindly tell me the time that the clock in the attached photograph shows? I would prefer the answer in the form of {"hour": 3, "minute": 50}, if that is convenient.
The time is {"hour": 3, "minute": 12}
